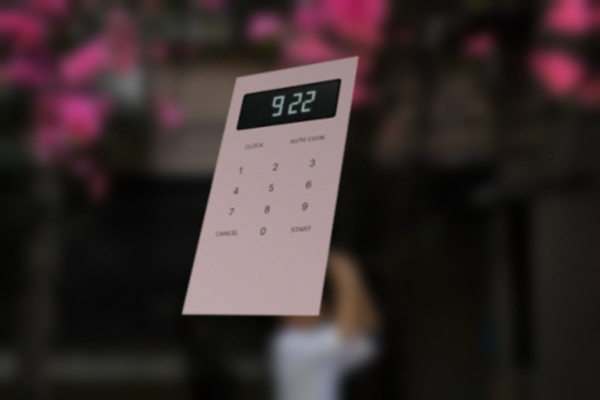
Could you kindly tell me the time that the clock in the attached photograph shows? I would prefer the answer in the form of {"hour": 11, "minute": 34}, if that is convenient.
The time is {"hour": 9, "minute": 22}
